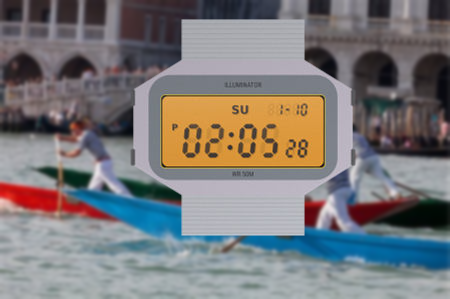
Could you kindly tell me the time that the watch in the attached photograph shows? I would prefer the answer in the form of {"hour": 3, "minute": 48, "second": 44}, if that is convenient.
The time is {"hour": 2, "minute": 5, "second": 28}
